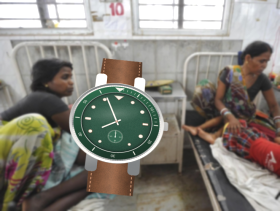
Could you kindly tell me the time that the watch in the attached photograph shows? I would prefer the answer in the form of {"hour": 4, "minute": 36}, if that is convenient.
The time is {"hour": 7, "minute": 56}
